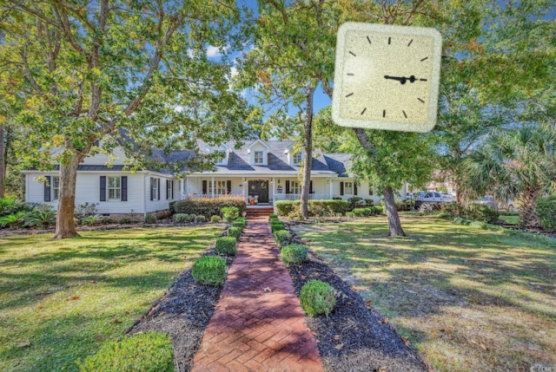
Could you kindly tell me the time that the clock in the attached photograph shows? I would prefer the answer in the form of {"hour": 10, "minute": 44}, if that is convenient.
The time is {"hour": 3, "minute": 15}
